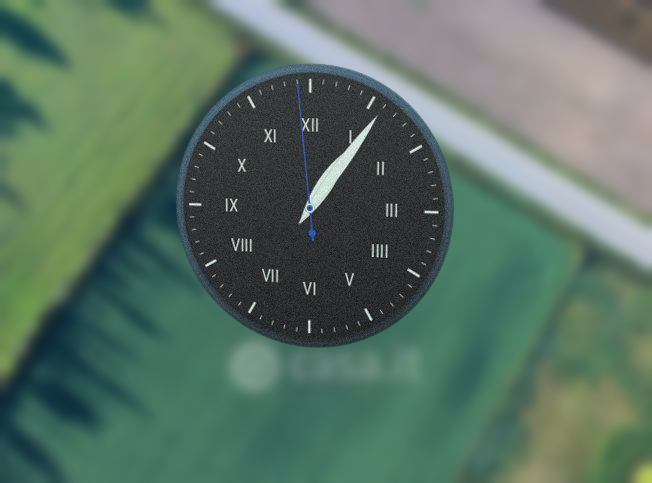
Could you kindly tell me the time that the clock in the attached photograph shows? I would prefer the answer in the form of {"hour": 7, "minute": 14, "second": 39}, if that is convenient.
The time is {"hour": 1, "minute": 5, "second": 59}
